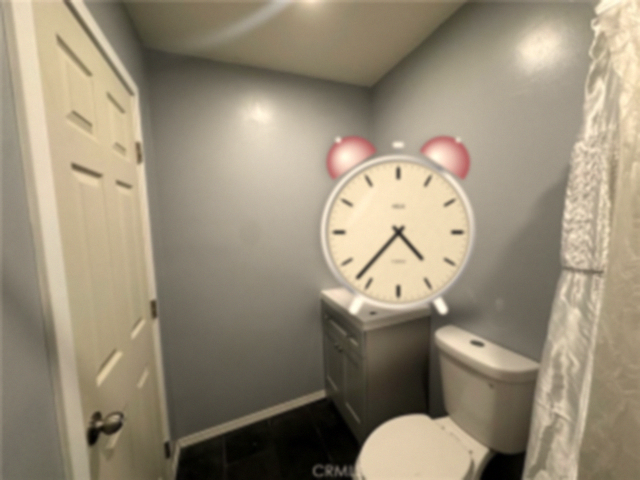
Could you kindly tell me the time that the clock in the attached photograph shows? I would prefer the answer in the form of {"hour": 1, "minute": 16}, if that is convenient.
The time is {"hour": 4, "minute": 37}
